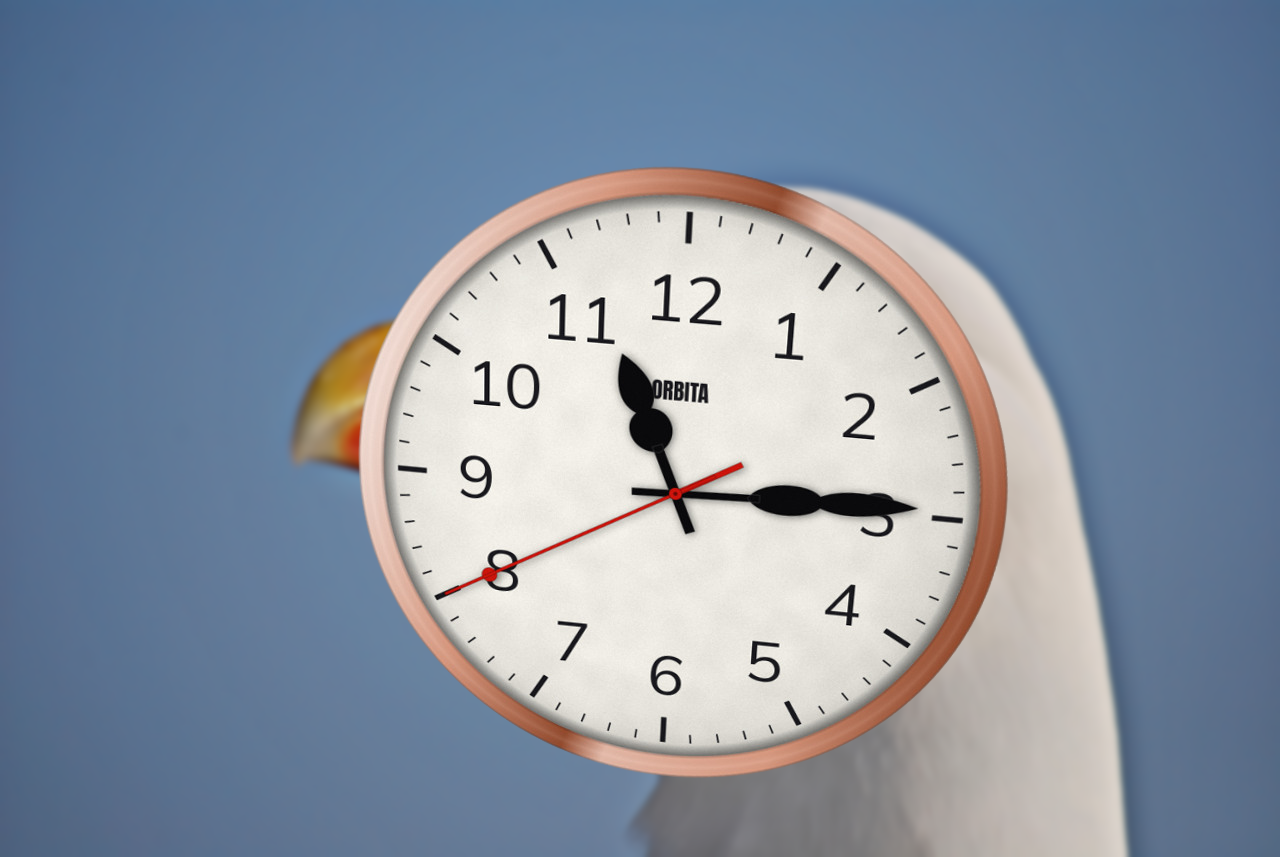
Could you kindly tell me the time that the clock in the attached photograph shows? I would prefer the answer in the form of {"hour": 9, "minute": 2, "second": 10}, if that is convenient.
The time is {"hour": 11, "minute": 14, "second": 40}
